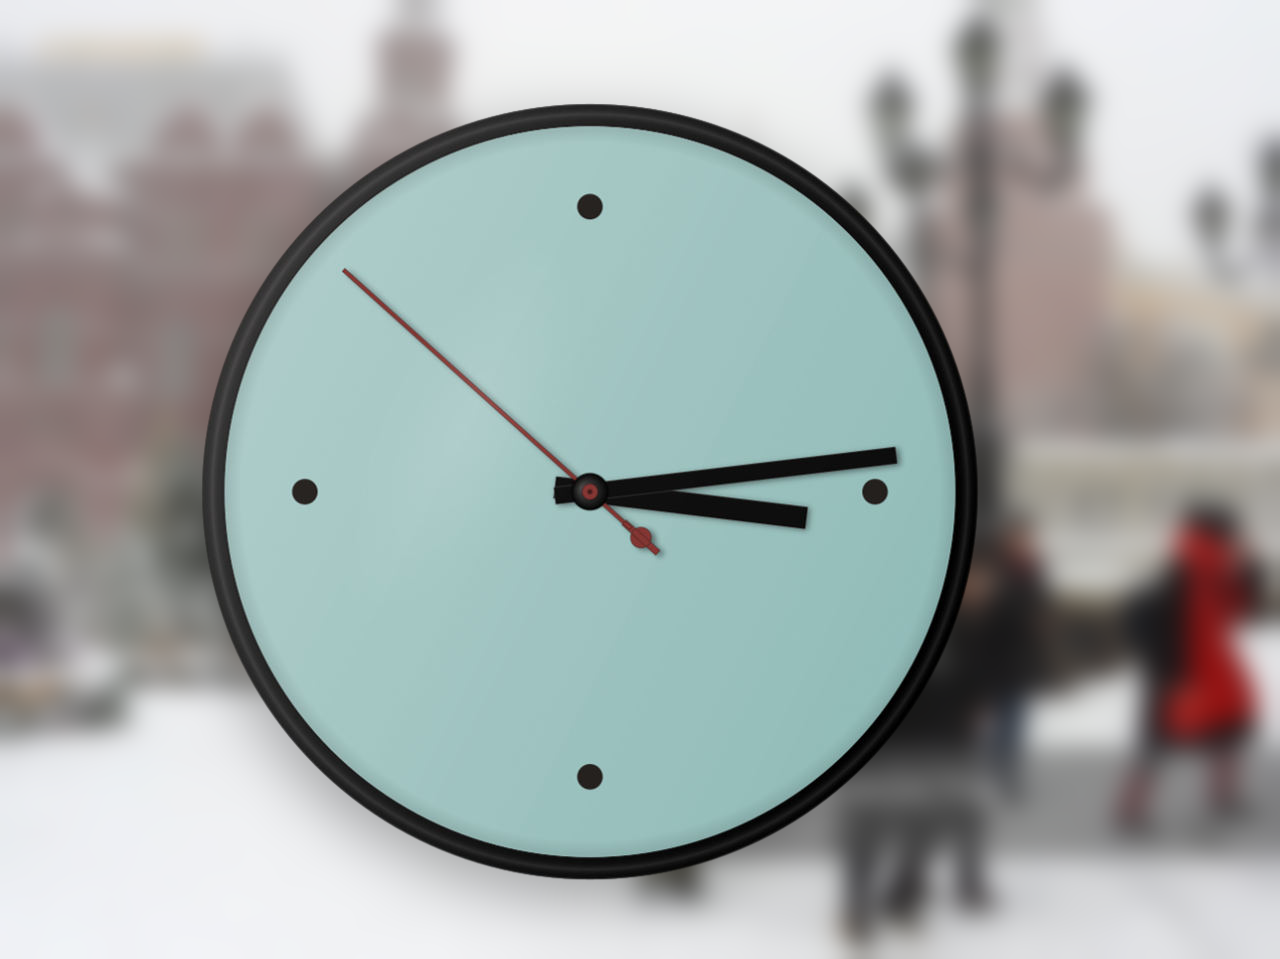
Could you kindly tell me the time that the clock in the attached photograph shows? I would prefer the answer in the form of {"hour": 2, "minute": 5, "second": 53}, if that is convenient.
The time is {"hour": 3, "minute": 13, "second": 52}
